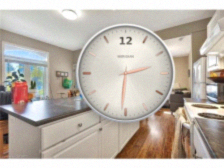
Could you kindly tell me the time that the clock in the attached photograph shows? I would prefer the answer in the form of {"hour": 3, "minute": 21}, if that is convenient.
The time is {"hour": 2, "minute": 31}
